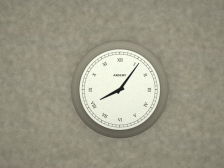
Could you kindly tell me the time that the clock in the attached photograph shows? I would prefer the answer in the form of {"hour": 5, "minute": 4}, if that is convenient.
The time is {"hour": 8, "minute": 6}
